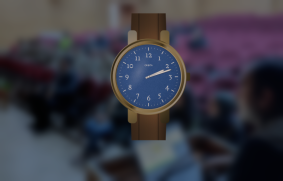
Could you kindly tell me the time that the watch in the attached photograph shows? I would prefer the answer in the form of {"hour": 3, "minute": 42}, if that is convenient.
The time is {"hour": 2, "minute": 12}
